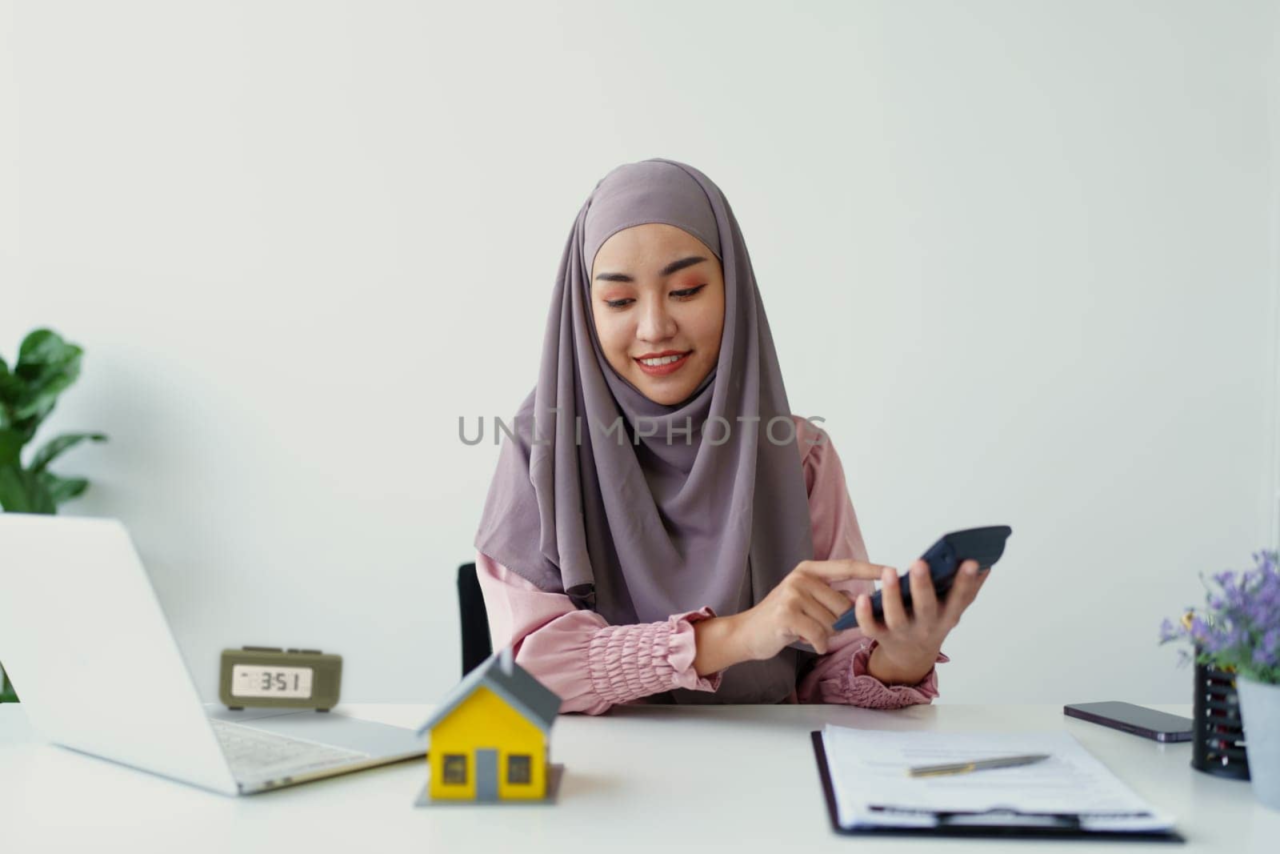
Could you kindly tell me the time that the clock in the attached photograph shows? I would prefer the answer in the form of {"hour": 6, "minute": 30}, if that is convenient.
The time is {"hour": 3, "minute": 51}
